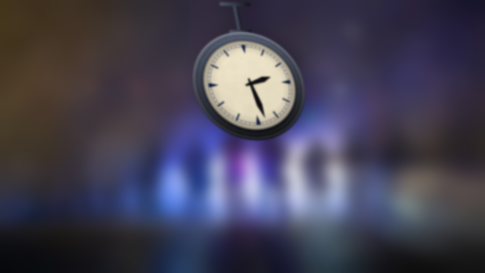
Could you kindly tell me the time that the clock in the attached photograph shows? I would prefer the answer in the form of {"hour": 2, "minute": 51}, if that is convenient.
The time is {"hour": 2, "minute": 28}
